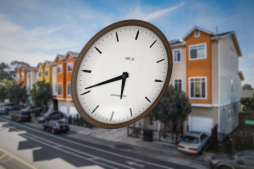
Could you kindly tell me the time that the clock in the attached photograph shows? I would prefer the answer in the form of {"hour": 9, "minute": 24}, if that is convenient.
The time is {"hour": 5, "minute": 41}
